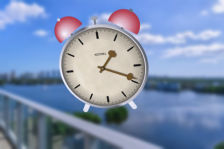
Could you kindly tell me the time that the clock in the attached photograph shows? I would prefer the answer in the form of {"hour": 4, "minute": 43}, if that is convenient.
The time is {"hour": 1, "minute": 19}
